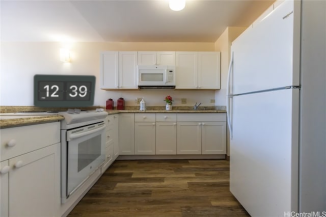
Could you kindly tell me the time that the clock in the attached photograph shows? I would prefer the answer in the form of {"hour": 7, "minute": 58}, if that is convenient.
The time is {"hour": 12, "minute": 39}
